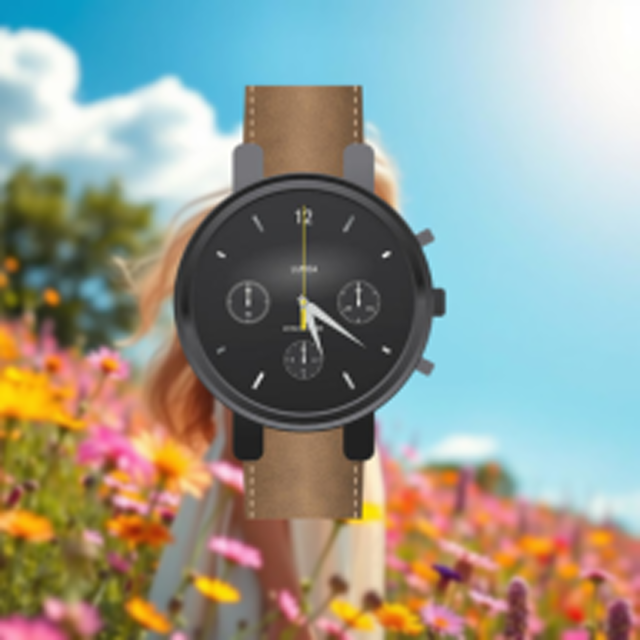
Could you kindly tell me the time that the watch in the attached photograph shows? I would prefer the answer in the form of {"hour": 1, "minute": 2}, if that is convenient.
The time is {"hour": 5, "minute": 21}
